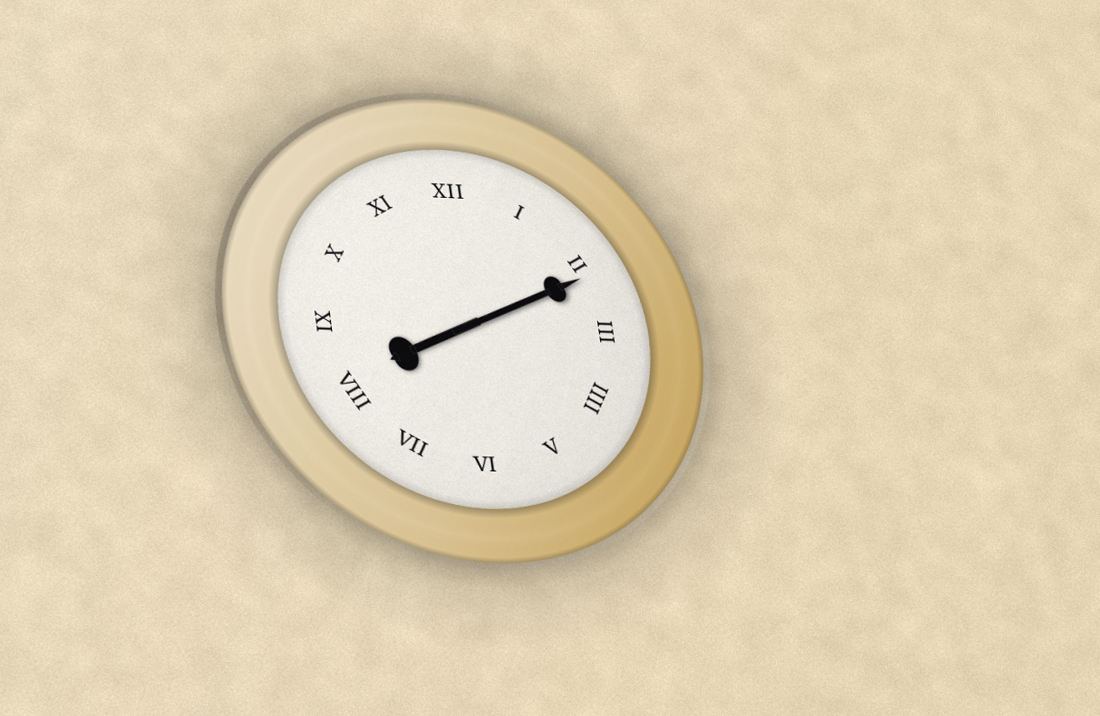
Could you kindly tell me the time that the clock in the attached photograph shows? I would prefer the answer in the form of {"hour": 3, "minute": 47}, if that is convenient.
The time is {"hour": 8, "minute": 11}
